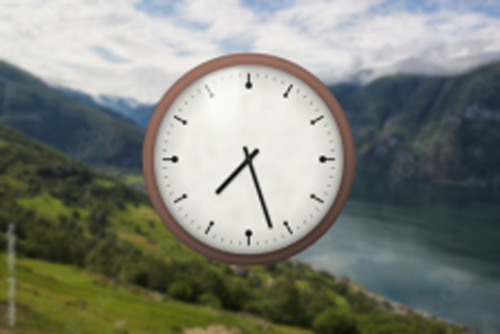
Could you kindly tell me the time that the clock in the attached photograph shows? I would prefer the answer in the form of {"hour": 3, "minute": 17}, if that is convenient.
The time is {"hour": 7, "minute": 27}
